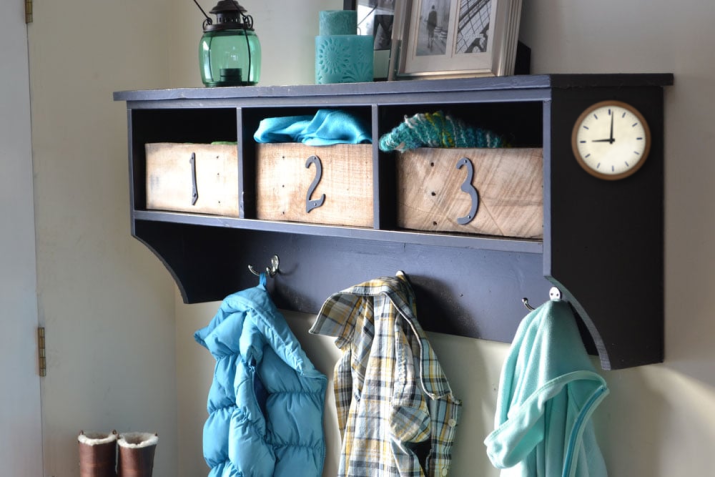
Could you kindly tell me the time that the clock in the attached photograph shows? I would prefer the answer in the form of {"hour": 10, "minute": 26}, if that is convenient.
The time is {"hour": 9, "minute": 1}
